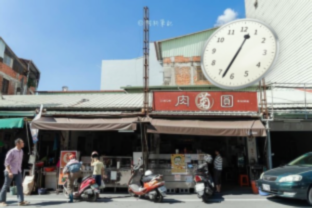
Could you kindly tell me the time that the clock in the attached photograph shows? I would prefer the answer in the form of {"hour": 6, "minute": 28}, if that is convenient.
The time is {"hour": 12, "minute": 33}
